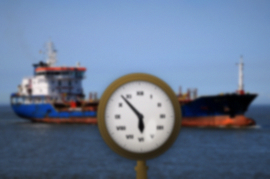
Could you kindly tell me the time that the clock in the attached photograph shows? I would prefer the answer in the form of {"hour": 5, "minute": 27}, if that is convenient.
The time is {"hour": 5, "minute": 53}
